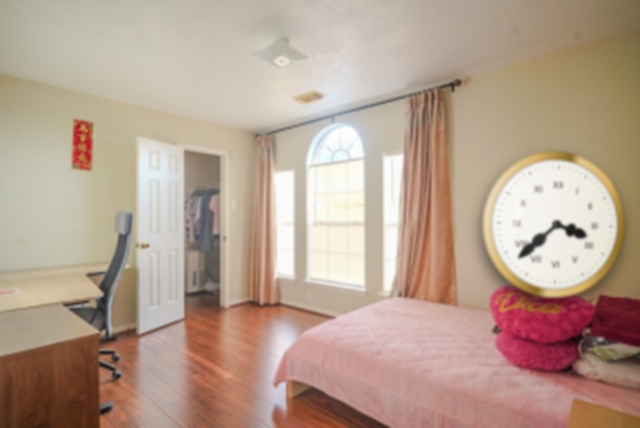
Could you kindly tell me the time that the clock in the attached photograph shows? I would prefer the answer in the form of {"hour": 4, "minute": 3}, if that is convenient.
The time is {"hour": 3, "minute": 38}
